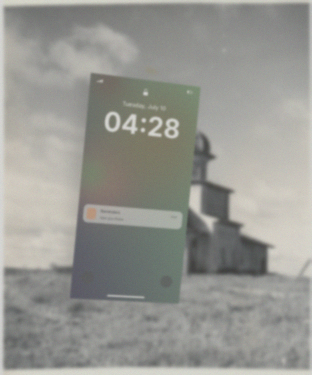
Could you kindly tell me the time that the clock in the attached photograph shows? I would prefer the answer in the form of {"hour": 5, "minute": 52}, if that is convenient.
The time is {"hour": 4, "minute": 28}
